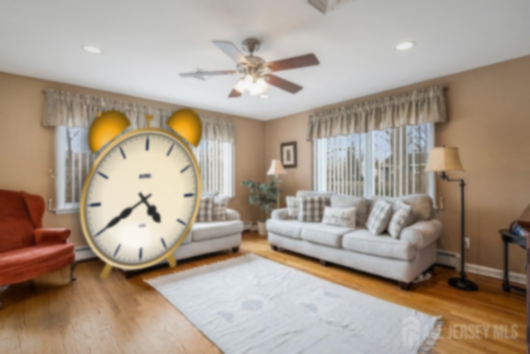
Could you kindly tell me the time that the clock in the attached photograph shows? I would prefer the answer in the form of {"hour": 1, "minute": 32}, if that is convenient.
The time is {"hour": 4, "minute": 40}
